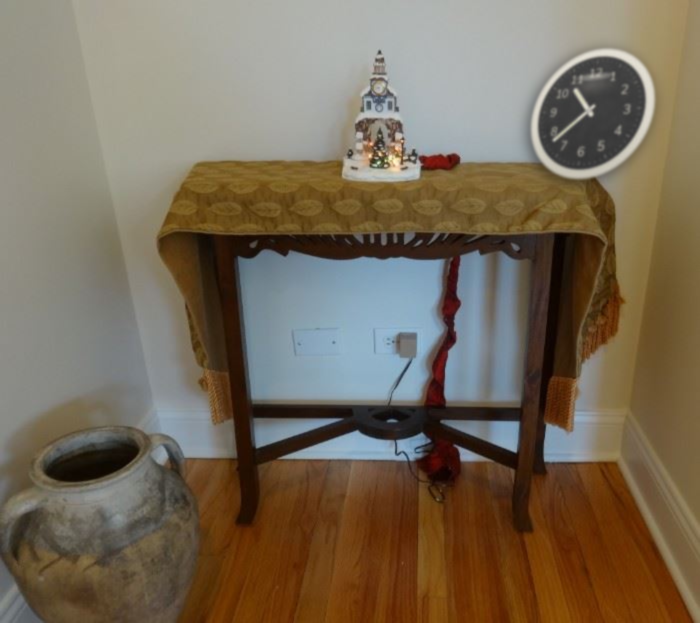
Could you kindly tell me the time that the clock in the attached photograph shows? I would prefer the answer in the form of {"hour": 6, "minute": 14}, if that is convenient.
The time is {"hour": 10, "minute": 38}
